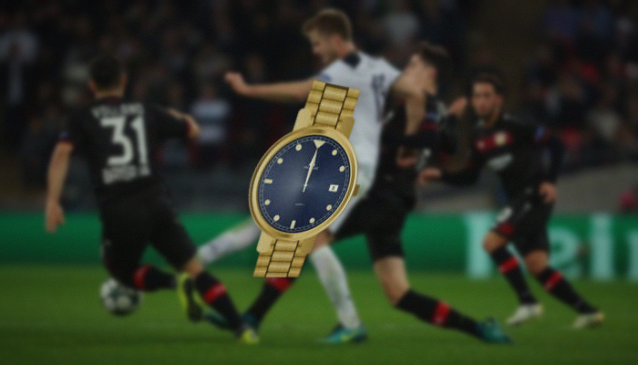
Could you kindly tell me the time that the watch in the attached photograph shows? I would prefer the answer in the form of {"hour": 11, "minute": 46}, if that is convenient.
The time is {"hour": 12, "minute": 0}
